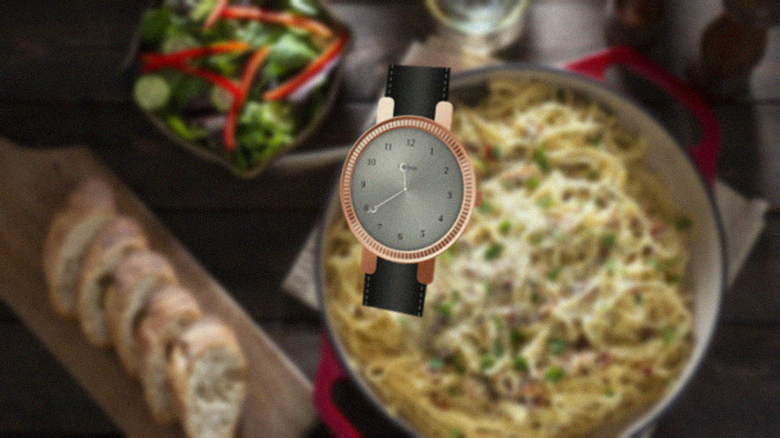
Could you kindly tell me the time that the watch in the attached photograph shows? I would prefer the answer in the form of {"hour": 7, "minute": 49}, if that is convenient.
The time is {"hour": 11, "minute": 39}
